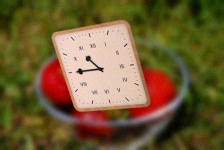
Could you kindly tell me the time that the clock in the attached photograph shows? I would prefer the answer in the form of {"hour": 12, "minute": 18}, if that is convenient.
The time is {"hour": 10, "minute": 45}
